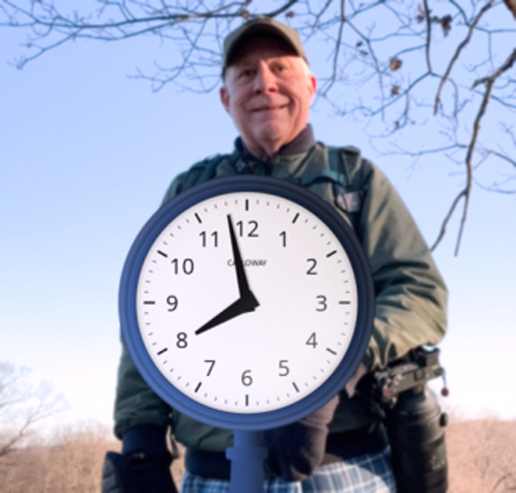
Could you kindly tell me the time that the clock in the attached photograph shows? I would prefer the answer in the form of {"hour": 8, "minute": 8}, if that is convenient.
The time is {"hour": 7, "minute": 58}
